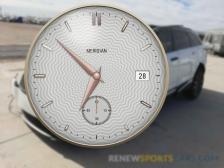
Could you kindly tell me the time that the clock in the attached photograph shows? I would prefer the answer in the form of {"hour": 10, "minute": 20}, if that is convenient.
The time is {"hour": 6, "minute": 52}
